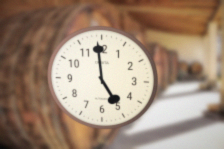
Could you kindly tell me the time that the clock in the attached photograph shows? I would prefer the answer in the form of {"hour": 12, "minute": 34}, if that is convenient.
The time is {"hour": 4, "minute": 59}
